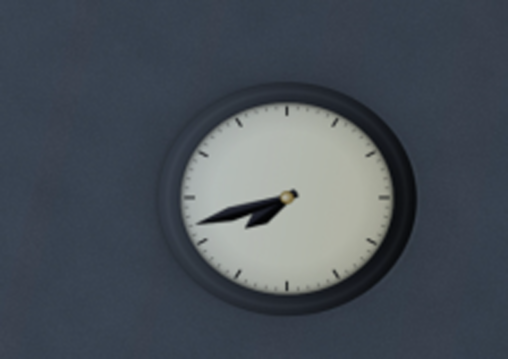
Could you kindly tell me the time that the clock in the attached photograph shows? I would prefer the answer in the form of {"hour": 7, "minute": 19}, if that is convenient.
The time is {"hour": 7, "minute": 42}
